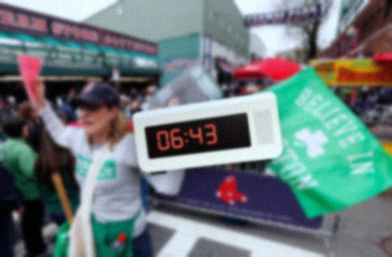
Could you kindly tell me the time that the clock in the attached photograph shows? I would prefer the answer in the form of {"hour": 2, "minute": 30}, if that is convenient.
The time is {"hour": 6, "minute": 43}
